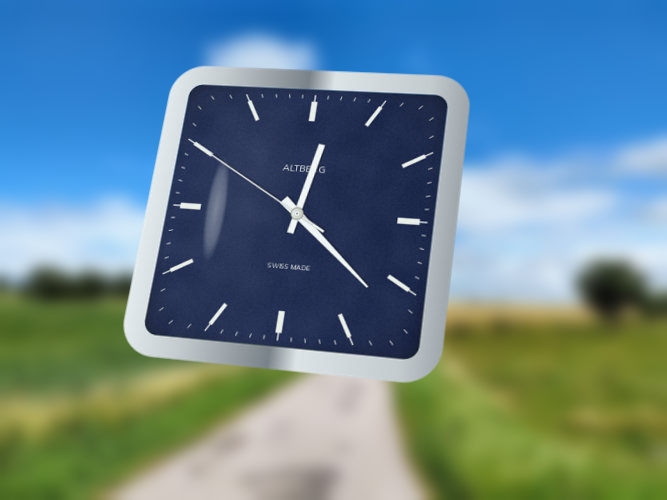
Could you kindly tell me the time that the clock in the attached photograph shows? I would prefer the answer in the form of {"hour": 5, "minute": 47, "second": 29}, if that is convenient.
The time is {"hour": 12, "minute": 21, "second": 50}
